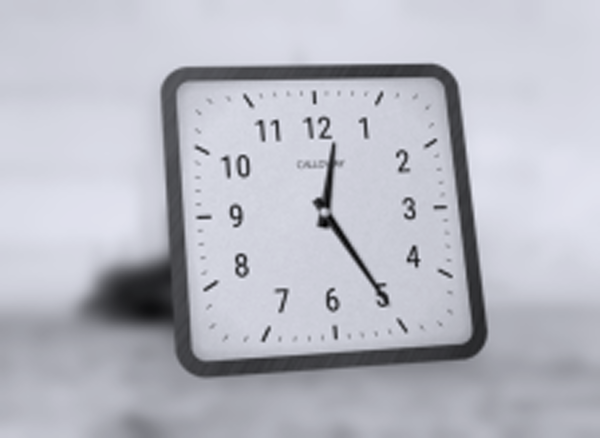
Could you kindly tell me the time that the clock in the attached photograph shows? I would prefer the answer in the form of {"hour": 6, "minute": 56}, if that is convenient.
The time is {"hour": 12, "minute": 25}
